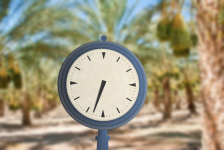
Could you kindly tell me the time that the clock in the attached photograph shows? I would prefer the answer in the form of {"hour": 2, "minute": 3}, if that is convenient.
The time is {"hour": 6, "minute": 33}
